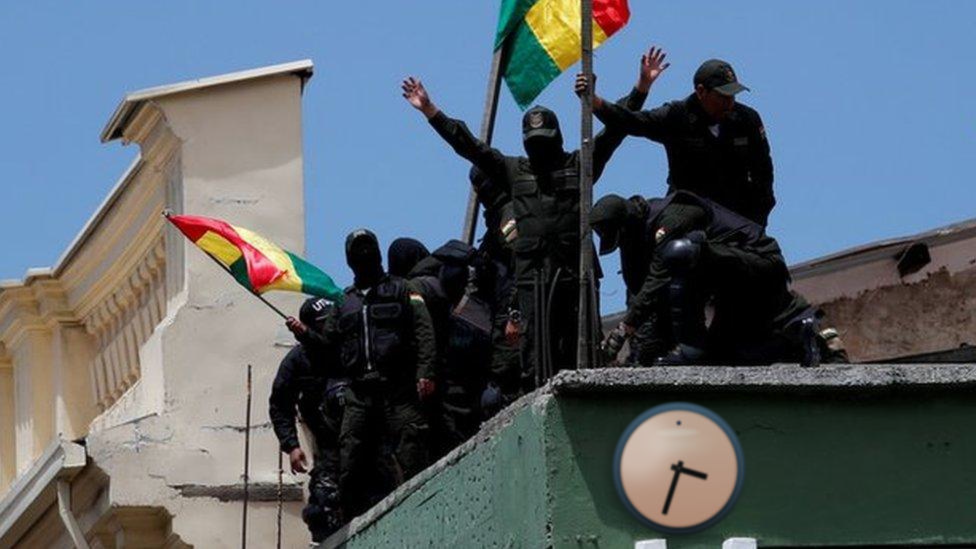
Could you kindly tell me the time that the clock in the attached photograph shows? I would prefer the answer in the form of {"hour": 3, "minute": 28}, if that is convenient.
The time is {"hour": 3, "minute": 33}
